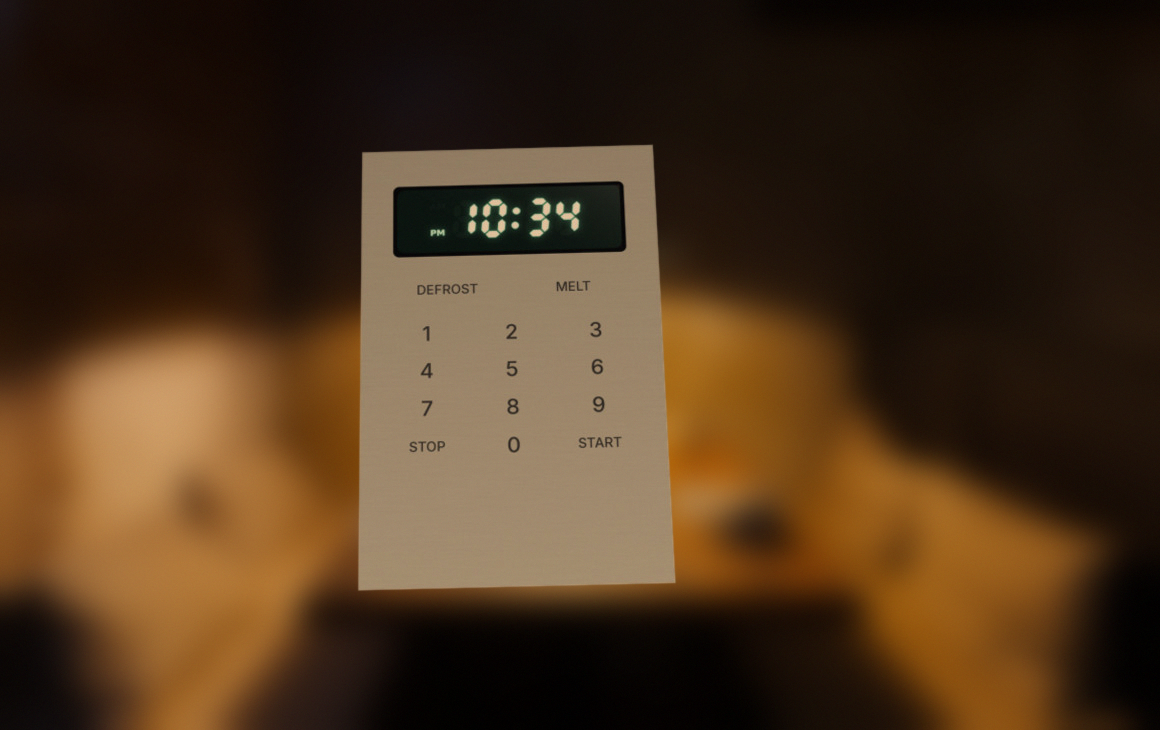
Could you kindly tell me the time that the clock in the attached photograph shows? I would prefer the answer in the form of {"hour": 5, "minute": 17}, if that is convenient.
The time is {"hour": 10, "minute": 34}
